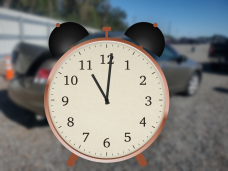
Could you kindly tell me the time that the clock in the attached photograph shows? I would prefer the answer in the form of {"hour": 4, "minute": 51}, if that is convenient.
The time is {"hour": 11, "minute": 1}
